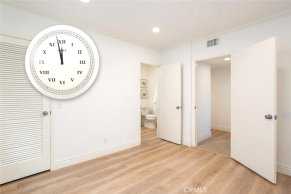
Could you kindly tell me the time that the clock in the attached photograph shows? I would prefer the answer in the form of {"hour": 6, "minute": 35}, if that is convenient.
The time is {"hour": 11, "minute": 58}
